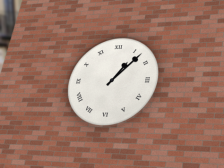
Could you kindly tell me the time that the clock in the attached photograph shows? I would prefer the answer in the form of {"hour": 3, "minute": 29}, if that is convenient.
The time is {"hour": 1, "minute": 7}
